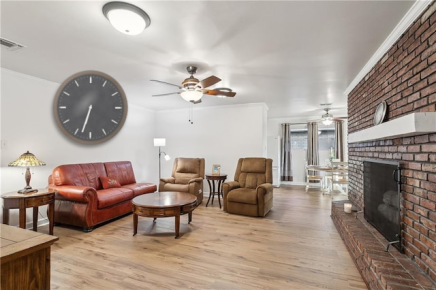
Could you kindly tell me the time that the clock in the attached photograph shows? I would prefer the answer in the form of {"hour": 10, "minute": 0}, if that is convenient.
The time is {"hour": 6, "minute": 33}
